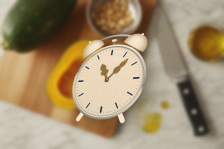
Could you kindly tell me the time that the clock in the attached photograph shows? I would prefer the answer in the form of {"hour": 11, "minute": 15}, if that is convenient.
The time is {"hour": 11, "minute": 7}
